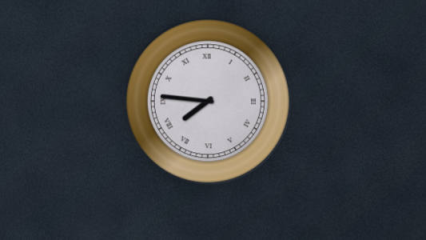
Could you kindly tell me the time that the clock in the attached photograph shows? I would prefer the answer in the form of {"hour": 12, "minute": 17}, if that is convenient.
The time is {"hour": 7, "minute": 46}
